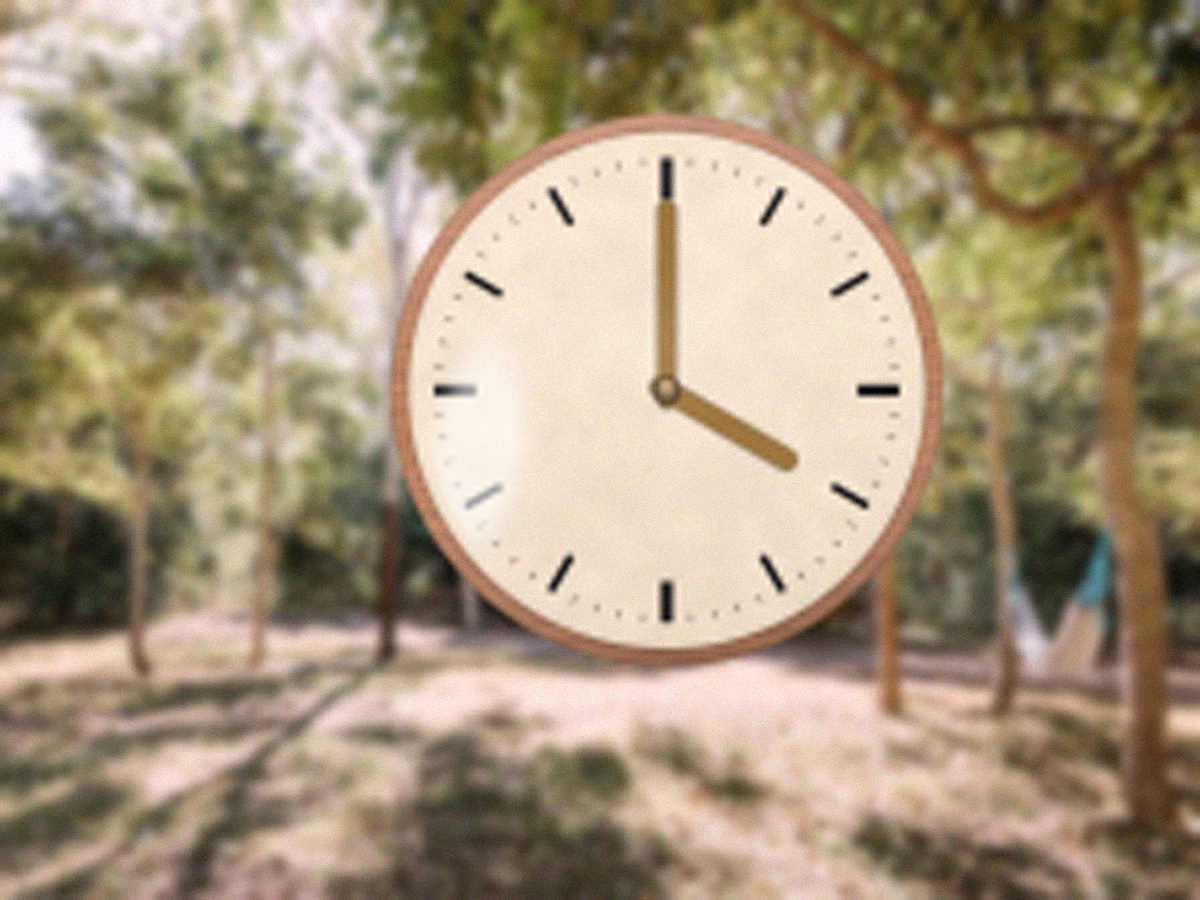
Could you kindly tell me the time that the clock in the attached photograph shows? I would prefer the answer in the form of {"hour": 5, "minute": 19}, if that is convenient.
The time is {"hour": 4, "minute": 0}
